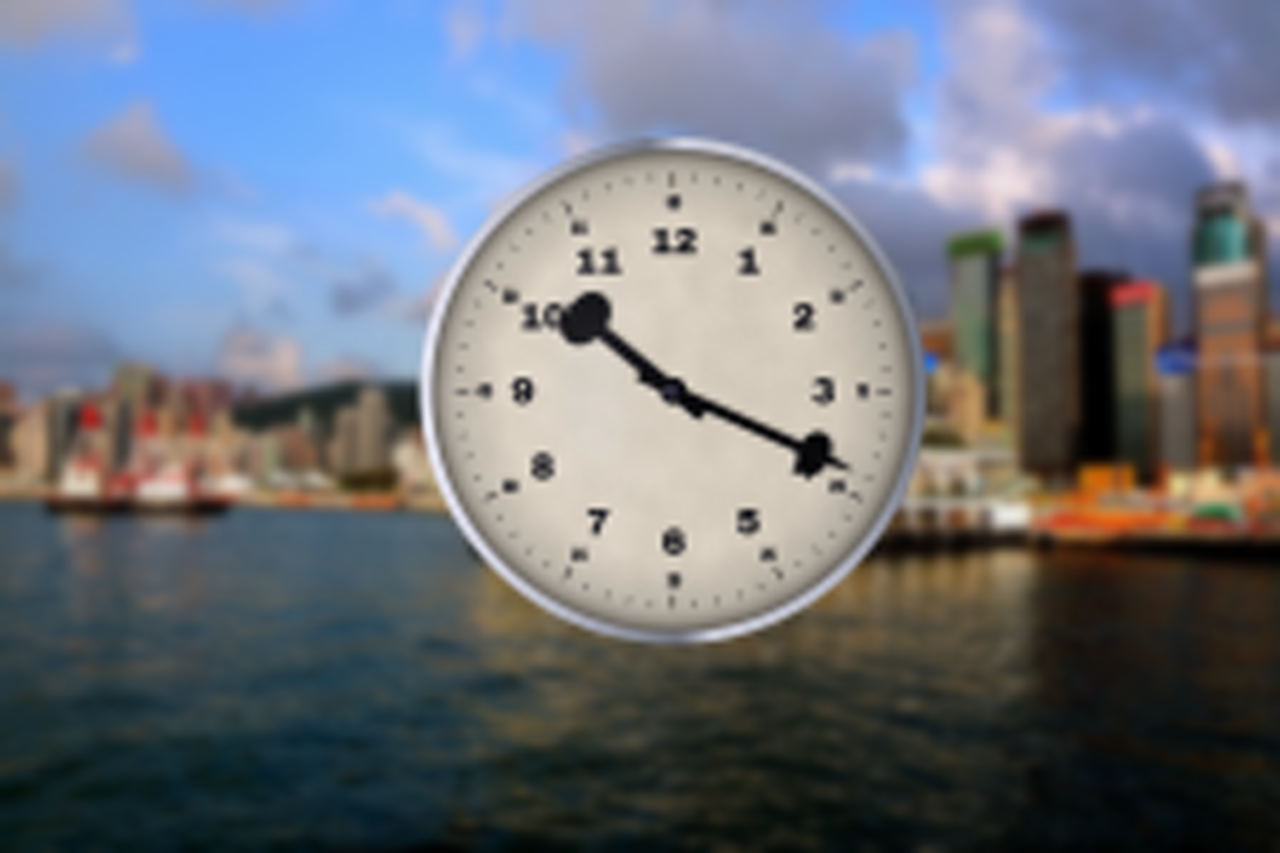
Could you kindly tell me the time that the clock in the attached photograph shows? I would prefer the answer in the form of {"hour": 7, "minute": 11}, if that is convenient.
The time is {"hour": 10, "minute": 19}
